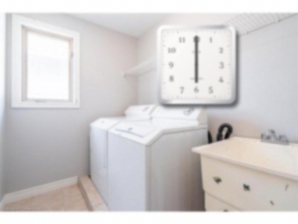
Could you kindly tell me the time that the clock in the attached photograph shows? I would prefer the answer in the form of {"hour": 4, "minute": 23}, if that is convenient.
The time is {"hour": 6, "minute": 0}
